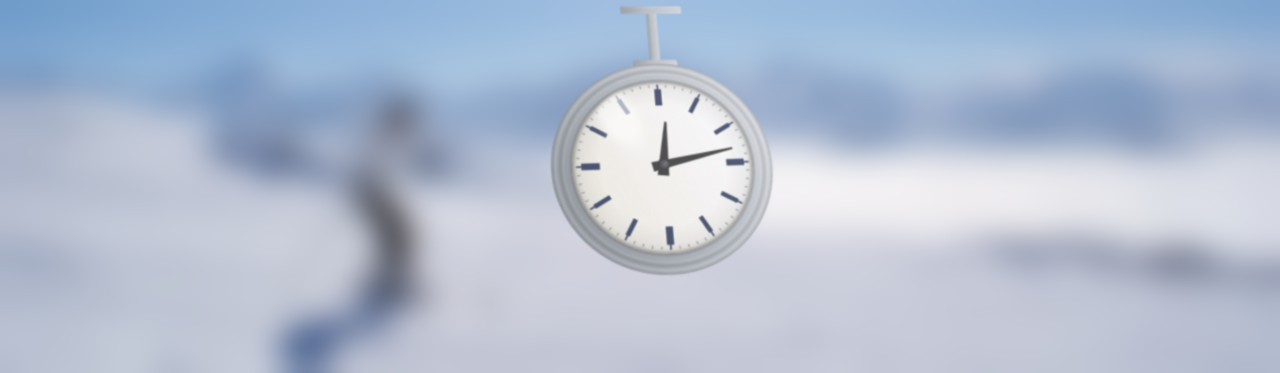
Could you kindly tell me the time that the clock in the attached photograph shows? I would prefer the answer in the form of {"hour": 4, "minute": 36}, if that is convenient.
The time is {"hour": 12, "minute": 13}
